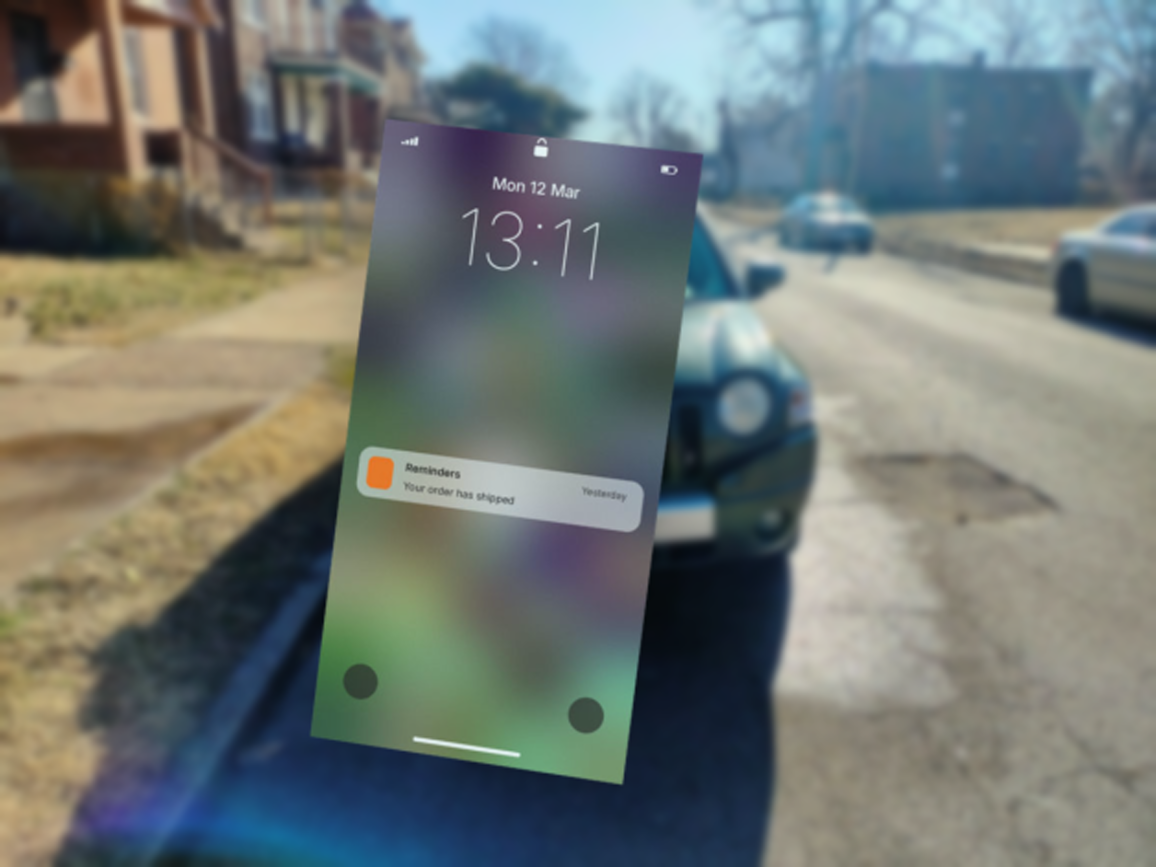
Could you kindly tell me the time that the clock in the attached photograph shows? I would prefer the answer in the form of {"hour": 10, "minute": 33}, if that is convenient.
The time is {"hour": 13, "minute": 11}
